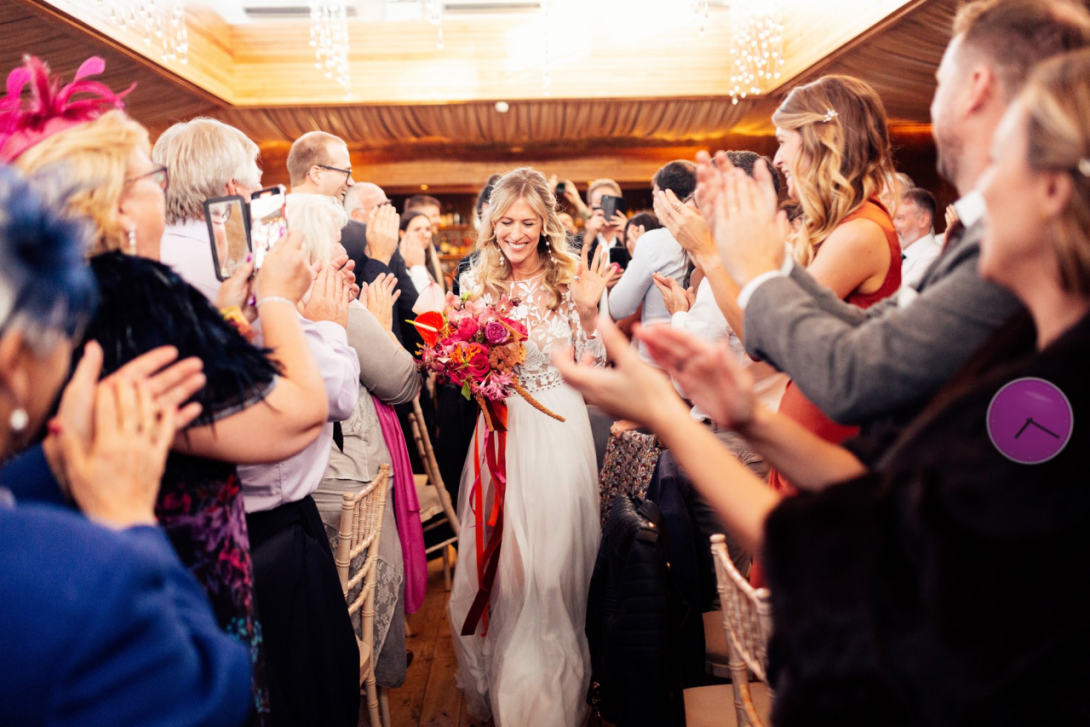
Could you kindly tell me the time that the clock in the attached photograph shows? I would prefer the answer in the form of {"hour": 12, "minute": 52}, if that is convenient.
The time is {"hour": 7, "minute": 20}
